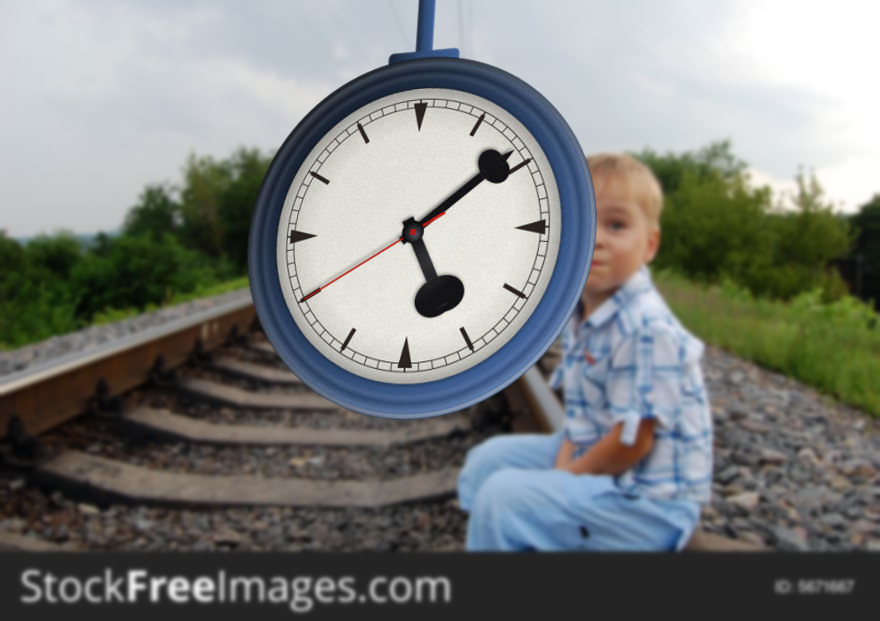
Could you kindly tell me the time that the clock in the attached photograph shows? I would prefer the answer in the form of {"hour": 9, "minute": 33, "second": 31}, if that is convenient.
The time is {"hour": 5, "minute": 8, "second": 40}
